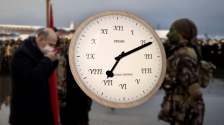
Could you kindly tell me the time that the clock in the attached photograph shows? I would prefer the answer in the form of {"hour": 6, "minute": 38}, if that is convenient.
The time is {"hour": 7, "minute": 11}
